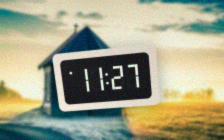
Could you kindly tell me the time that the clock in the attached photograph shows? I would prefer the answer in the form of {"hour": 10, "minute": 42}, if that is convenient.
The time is {"hour": 11, "minute": 27}
